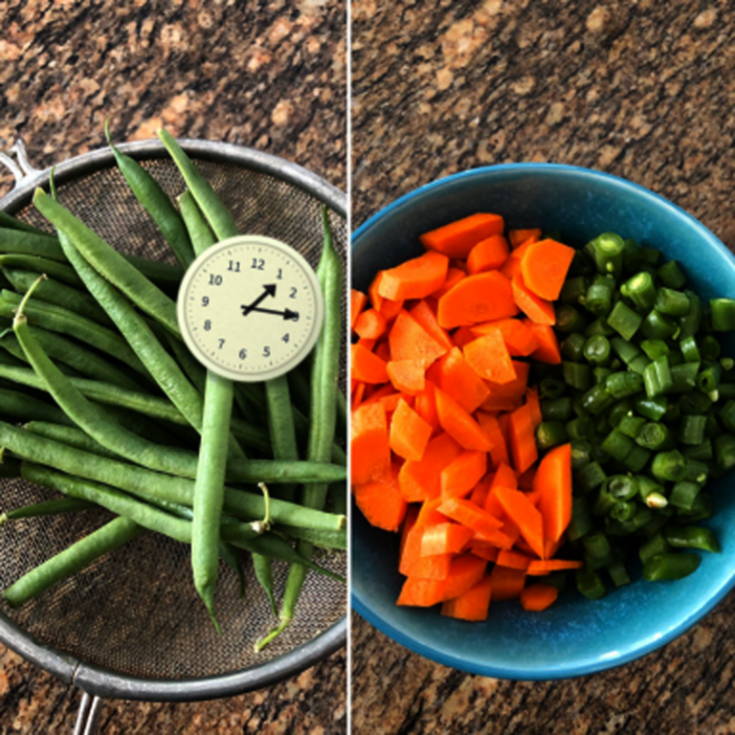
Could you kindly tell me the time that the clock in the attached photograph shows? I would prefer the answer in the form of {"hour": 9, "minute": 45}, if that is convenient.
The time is {"hour": 1, "minute": 15}
